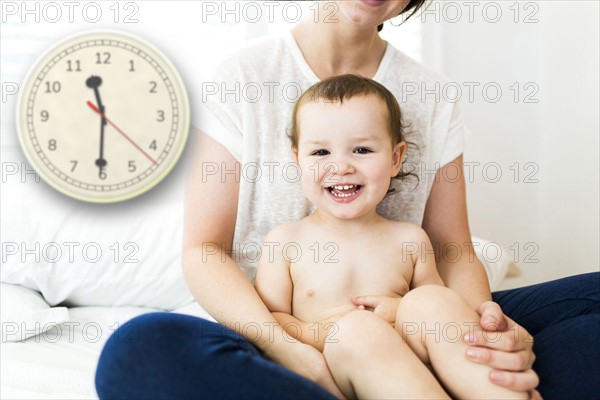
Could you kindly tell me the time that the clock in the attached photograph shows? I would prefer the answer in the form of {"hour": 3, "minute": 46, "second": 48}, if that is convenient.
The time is {"hour": 11, "minute": 30, "second": 22}
